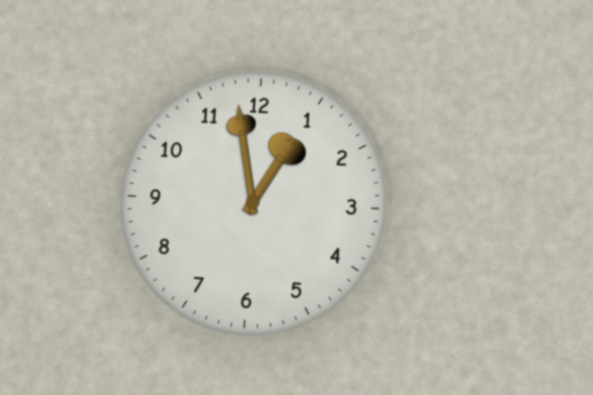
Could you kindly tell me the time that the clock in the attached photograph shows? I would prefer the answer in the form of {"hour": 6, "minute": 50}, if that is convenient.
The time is {"hour": 12, "minute": 58}
